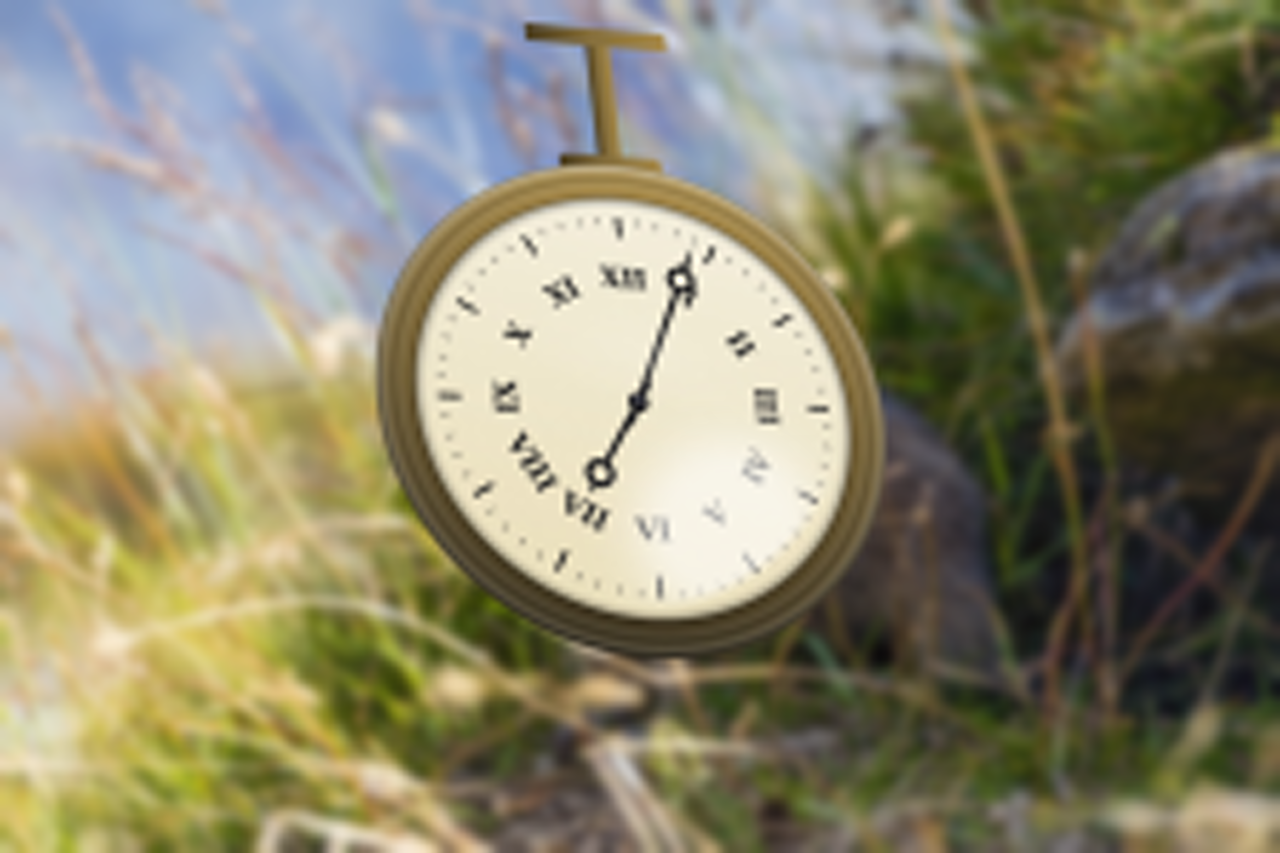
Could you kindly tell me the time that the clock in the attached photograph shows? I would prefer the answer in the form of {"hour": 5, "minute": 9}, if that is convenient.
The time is {"hour": 7, "minute": 4}
